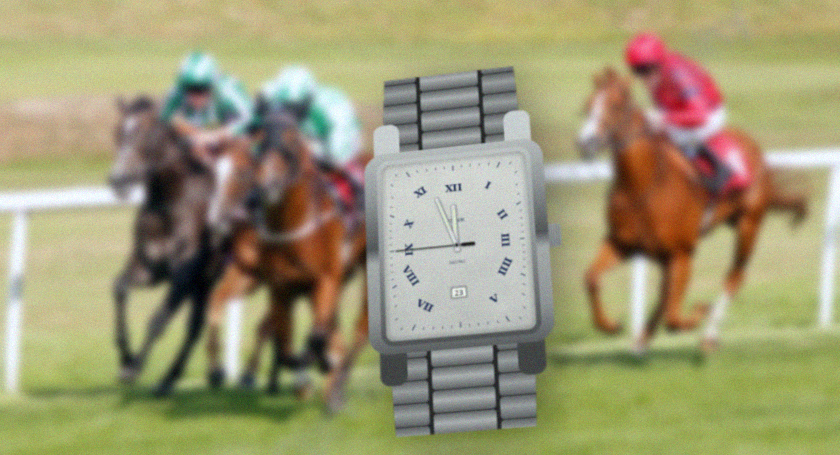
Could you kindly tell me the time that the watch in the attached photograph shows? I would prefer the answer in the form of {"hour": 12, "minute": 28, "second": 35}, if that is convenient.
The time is {"hour": 11, "minute": 56, "second": 45}
